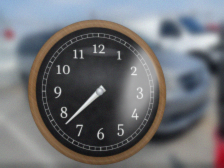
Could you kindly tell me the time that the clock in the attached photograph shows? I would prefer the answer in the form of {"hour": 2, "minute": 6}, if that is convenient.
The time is {"hour": 7, "minute": 38}
